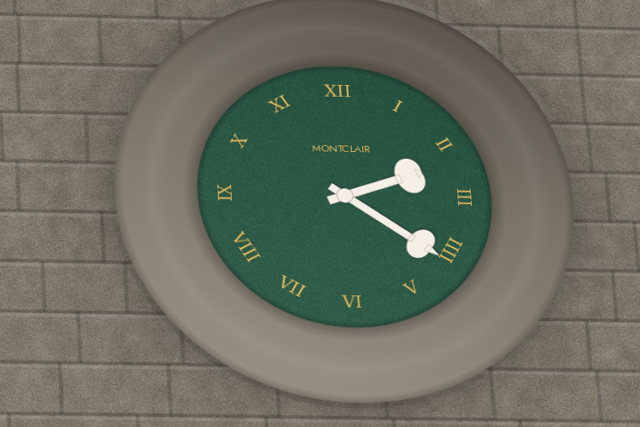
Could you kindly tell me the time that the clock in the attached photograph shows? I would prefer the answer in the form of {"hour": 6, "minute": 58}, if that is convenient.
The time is {"hour": 2, "minute": 21}
